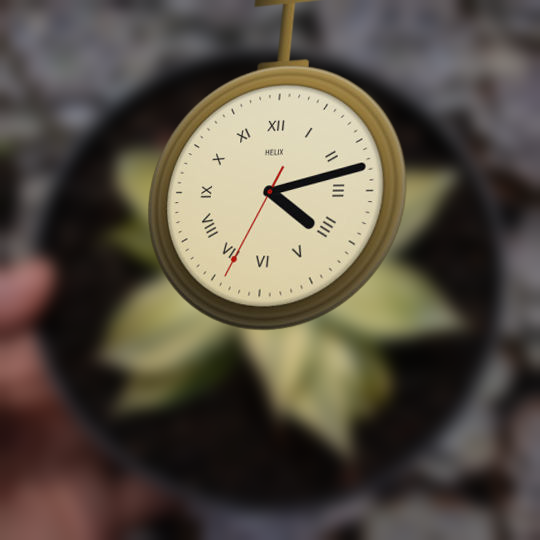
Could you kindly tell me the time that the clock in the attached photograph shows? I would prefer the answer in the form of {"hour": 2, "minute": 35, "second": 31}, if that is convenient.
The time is {"hour": 4, "minute": 12, "second": 34}
